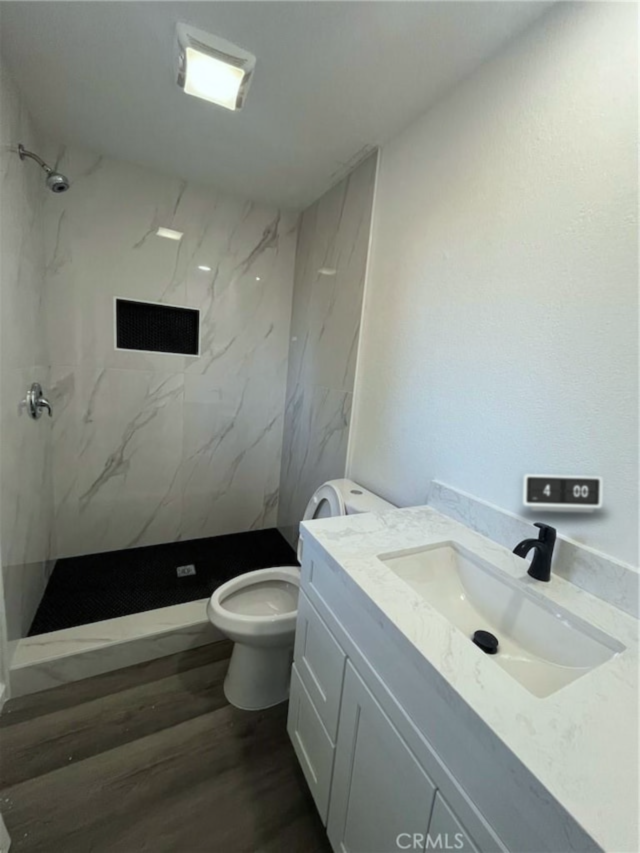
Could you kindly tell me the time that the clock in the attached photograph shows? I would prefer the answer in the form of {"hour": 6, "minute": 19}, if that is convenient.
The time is {"hour": 4, "minute": 0}
